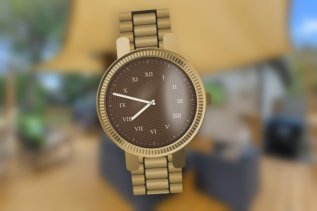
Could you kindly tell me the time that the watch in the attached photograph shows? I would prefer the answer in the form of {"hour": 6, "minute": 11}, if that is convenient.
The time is {"hour": 7, "minute": 48}
